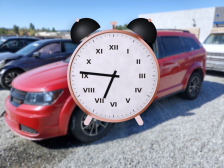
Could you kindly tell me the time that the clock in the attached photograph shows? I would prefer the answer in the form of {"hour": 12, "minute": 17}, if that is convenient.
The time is {"hour": 6, "minute": 46}
